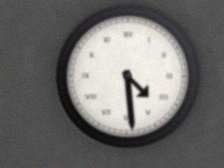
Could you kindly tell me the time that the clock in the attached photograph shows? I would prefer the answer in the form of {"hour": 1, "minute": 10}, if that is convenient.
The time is {"hour": 4, "minute": 29}
